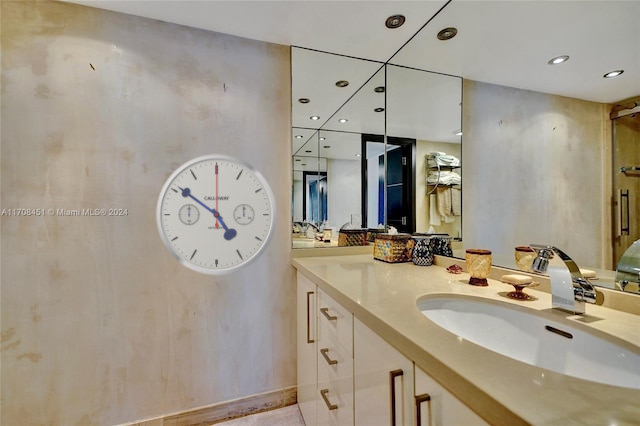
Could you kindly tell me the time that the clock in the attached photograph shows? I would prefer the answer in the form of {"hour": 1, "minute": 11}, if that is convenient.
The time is {"hour": 4, "minute": 51}
